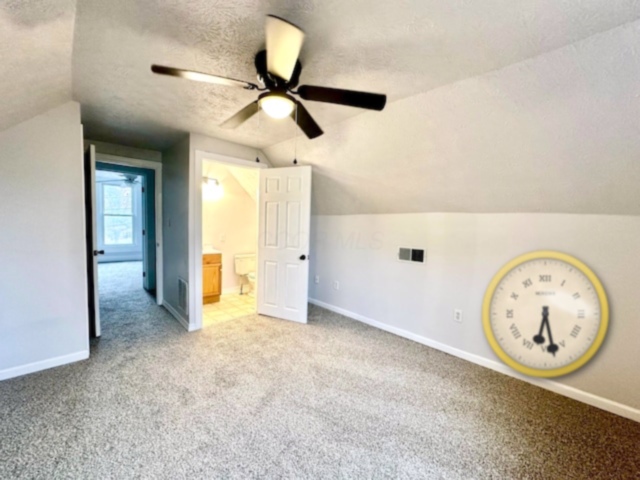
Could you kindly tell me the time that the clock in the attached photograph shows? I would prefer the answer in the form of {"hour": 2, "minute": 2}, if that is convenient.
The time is {"hour": 6, "minute": 28}
